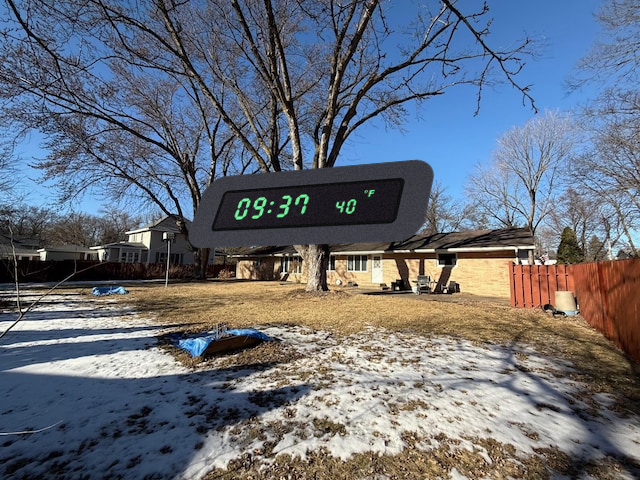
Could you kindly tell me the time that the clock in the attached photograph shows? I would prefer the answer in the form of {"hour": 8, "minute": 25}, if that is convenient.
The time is {"hour": 9, "minute": 37}
